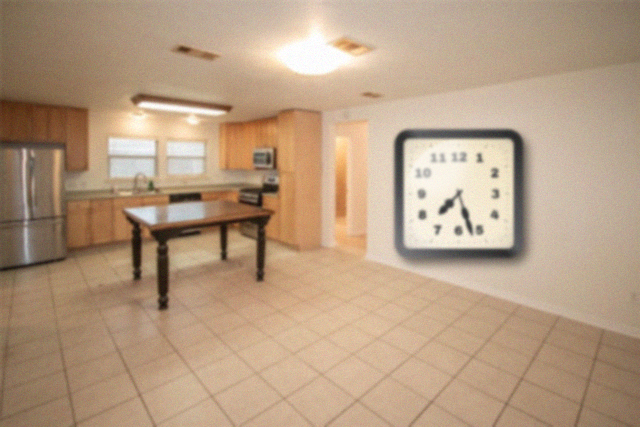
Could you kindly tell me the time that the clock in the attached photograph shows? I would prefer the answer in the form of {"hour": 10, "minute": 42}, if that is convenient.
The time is {"hour": 7, "minute": 27}
